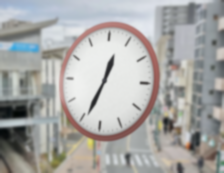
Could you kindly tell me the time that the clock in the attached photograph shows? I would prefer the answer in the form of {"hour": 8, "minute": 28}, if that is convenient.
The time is {"hour": 12, "minute": 34}
